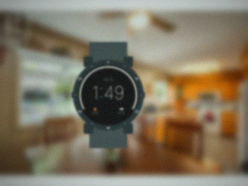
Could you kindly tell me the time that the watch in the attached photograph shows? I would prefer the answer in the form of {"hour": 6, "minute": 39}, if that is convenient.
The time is {"hour": 1, "minute": 49}
